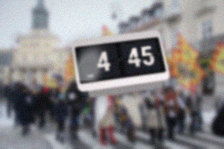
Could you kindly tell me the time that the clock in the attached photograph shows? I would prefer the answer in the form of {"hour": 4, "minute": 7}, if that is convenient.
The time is {"hour": 4, "minute": 45}
